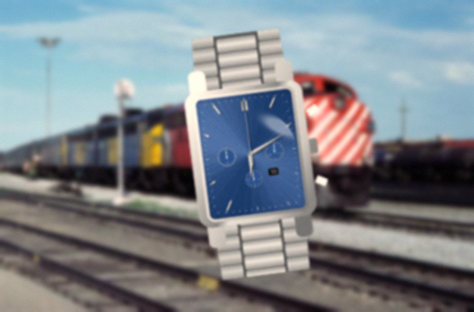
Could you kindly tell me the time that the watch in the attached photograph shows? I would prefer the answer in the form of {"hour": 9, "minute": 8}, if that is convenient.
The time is {"hour": 6, "minute": 11}
